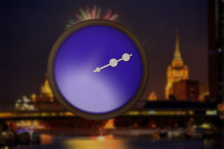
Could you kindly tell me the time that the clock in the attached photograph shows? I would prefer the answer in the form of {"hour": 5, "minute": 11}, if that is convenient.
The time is {"hour": 2, "minute": 11}
